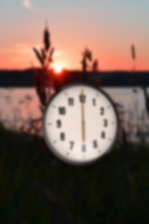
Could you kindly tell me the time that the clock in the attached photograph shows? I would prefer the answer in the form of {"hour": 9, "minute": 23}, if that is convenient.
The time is {"hour": 6, "minute": 0}
